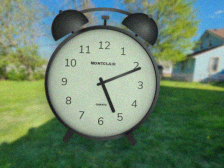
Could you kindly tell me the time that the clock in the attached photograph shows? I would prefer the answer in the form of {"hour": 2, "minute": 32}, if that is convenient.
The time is {"hour": 5, "minute": 11}
